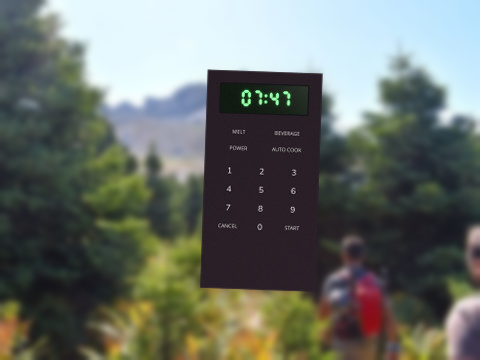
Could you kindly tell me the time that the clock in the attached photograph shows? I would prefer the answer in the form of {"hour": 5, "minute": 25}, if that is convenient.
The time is {"hour": 7, "minute": 47}
